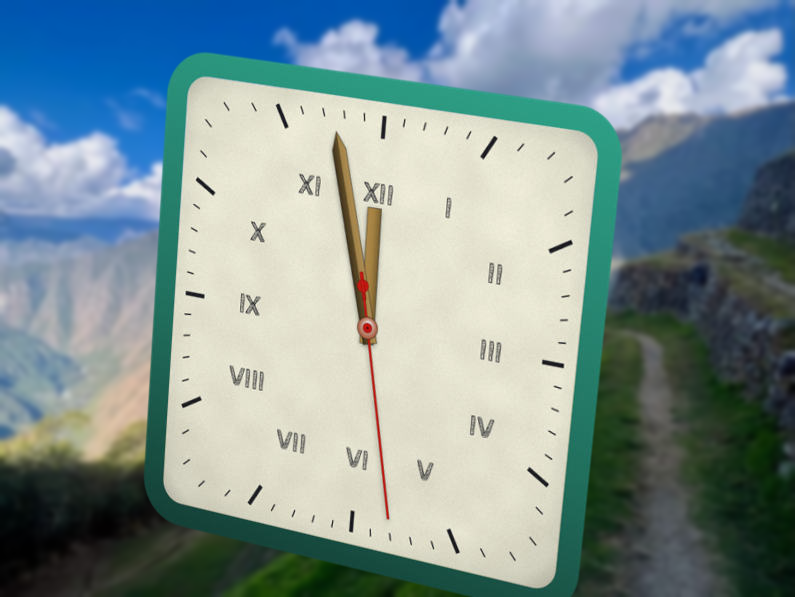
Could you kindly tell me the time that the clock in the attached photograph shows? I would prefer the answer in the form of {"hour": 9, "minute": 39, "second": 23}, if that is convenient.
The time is {"hour": 11, "minute": 57, "second": 28}
